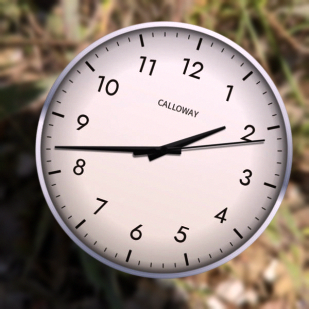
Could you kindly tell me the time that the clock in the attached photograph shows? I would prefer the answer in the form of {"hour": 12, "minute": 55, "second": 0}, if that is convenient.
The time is {"hour": 1, "minute": 42, "second": 11}
